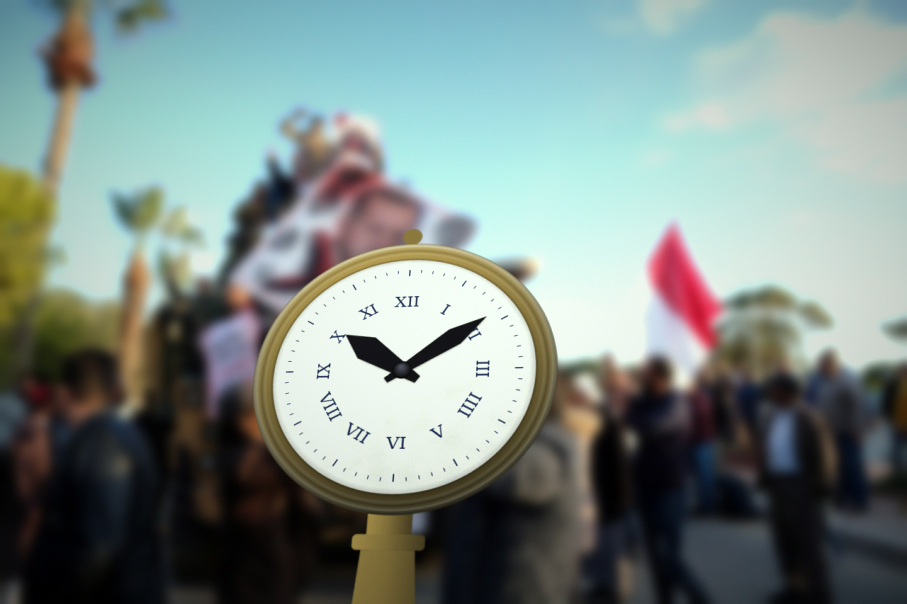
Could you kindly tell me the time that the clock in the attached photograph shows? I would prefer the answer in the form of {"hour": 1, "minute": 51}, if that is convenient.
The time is {"hour": 10, "minute": 9}
